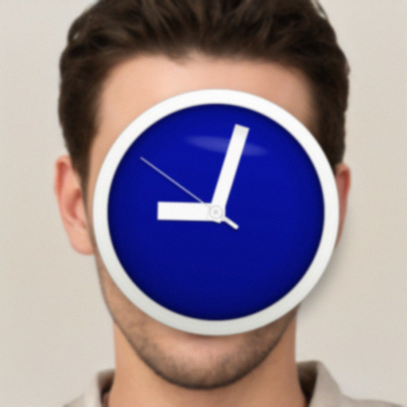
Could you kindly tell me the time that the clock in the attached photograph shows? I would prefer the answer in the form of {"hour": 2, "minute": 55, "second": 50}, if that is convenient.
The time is {"hour": 9, "minute": 2, "second": 51}
